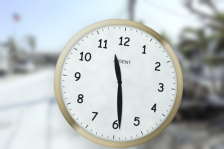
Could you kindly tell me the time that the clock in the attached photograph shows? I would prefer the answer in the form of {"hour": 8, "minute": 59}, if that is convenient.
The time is {"hour": 11, "minute": 29}
